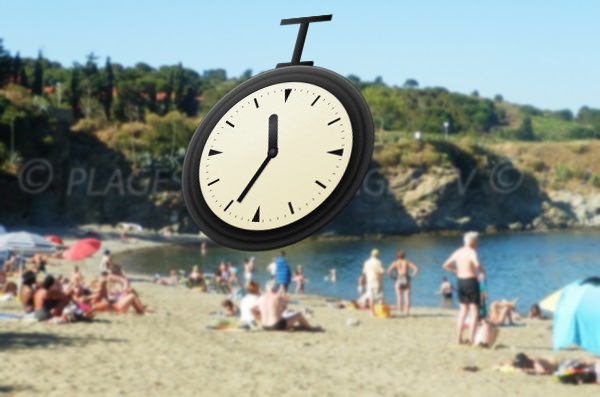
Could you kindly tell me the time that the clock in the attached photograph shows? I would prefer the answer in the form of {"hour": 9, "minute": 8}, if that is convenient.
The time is {"hour": 11, "minute": 34}
